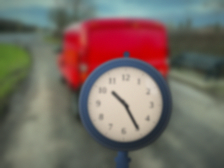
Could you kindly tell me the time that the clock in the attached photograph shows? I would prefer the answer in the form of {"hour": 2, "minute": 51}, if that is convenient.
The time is {"hour": 10, "minute": 25}
